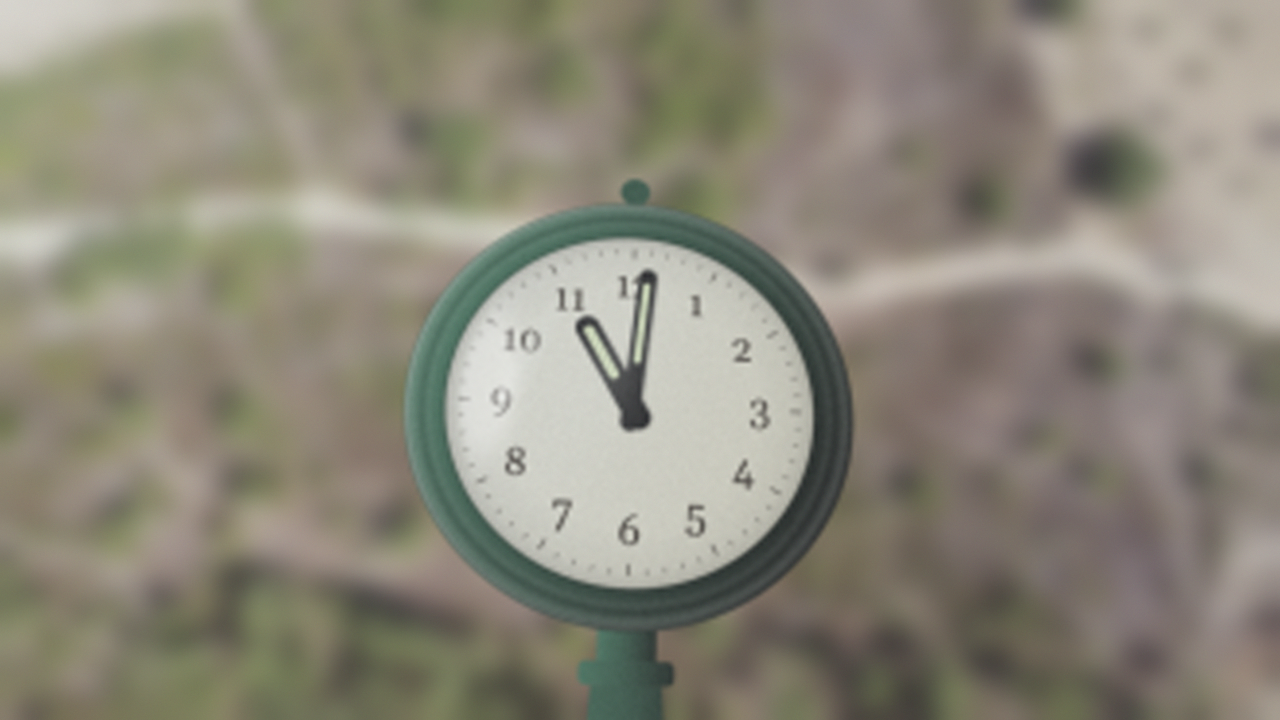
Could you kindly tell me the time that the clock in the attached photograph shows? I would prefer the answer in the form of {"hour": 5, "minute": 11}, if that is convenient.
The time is {"hour": 11, "minute": 1}
